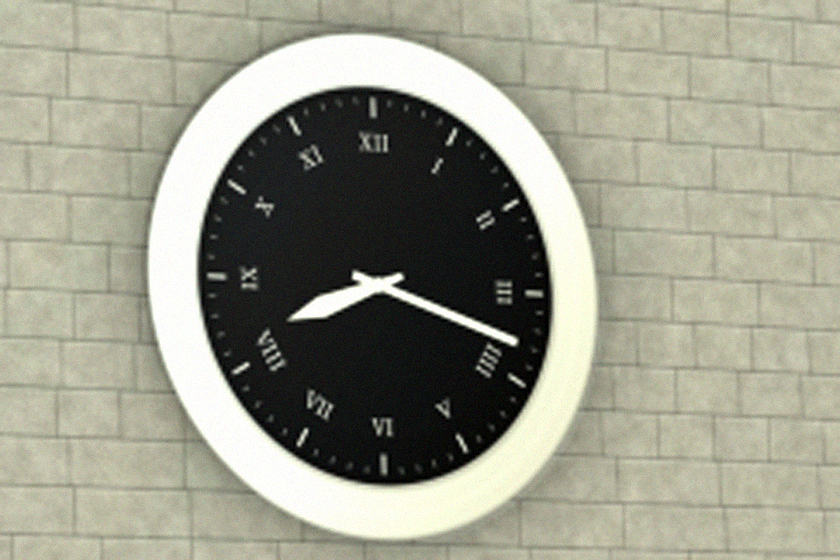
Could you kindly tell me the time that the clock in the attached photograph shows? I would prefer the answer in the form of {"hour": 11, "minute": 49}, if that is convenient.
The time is {"hour": 8, "minute": 18}
